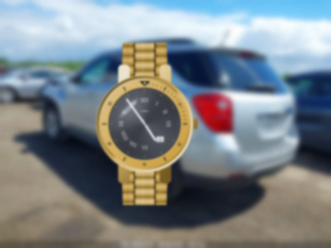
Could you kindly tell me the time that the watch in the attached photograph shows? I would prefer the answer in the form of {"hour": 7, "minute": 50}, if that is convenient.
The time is {"hour": 4, "minute": 54}
